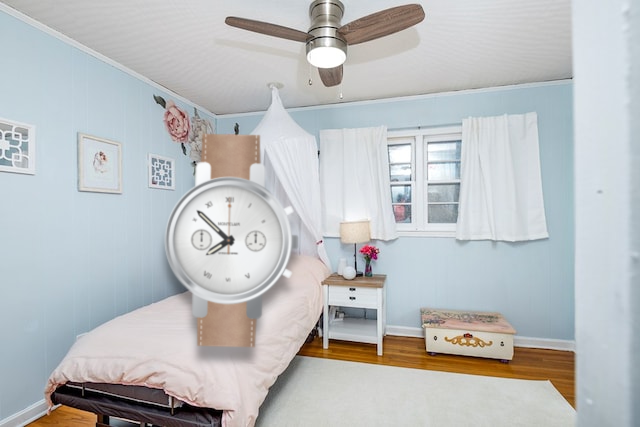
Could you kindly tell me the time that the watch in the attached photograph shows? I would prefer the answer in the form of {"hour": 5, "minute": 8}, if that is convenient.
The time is {"hour": 7, "minute": 52}
